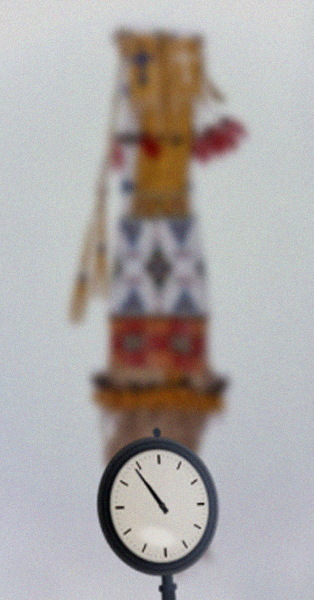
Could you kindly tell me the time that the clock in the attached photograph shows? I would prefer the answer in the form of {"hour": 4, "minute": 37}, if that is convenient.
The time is {"hour": 10, "minute": 54}
